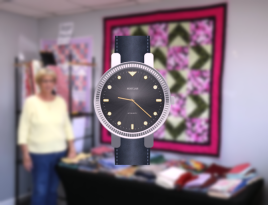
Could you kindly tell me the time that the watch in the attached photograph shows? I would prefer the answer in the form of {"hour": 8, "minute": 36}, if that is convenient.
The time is {"hour": 9, "minute": 22}
